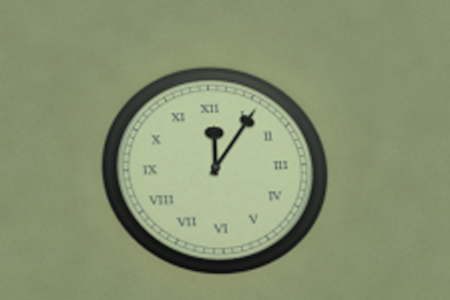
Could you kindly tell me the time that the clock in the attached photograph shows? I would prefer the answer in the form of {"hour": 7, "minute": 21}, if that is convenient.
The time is {"hour": 12, "minute": 6}
